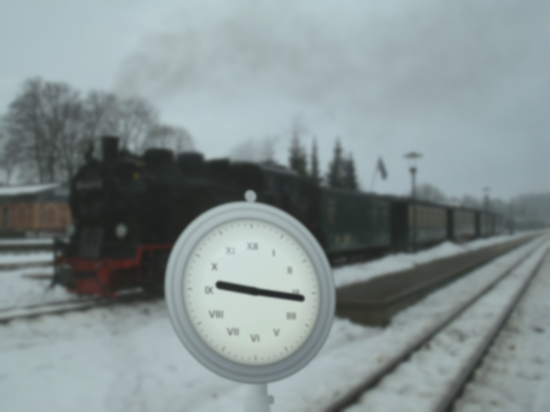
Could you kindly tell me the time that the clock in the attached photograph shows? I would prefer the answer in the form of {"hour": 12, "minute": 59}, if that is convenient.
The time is {"hour": 9, "minute": 16}
